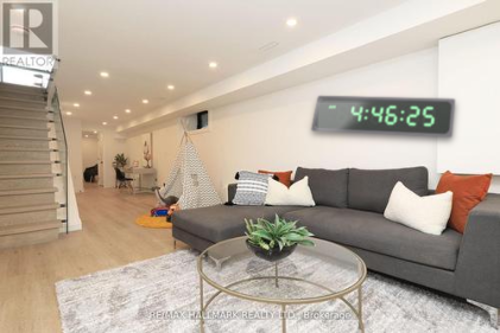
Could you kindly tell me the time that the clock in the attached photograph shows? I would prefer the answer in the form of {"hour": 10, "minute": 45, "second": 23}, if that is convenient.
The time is {"hour": 4, "minute": 46, "second": 25}
